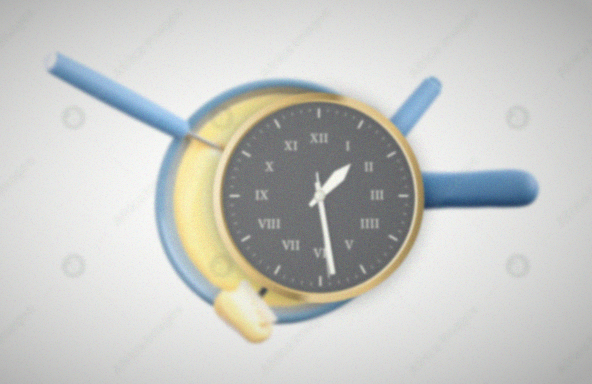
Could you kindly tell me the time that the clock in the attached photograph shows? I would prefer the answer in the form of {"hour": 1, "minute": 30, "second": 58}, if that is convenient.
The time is {"hour": 1, "minute": 28, "second": 29}
